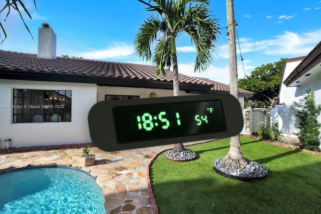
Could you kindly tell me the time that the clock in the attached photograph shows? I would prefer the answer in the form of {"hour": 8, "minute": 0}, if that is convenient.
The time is {"hour": 18, "minute": 51}
